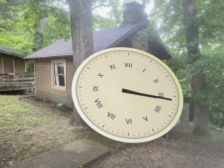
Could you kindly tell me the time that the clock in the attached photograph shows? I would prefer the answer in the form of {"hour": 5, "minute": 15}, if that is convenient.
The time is {"hour": 3, "minute": 16}
